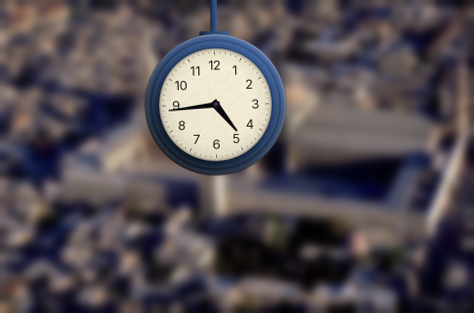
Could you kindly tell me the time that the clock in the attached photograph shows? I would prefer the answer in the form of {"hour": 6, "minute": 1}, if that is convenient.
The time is {"hour": 4, "minute": 44}
